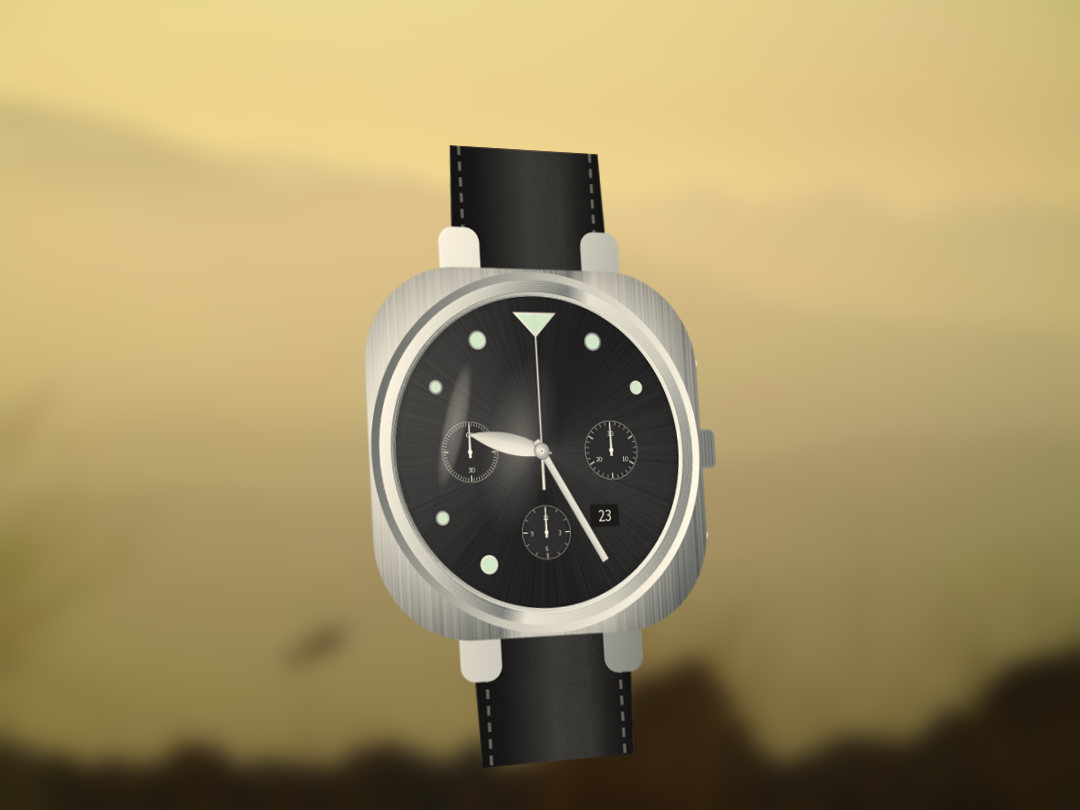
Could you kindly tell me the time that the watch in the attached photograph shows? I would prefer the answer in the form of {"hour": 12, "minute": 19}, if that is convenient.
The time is {"hour": 9, "minute": 25}
